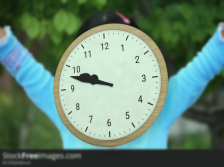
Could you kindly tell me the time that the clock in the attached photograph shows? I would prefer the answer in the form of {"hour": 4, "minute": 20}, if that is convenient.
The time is {"hour": 9, "minute": 48}
